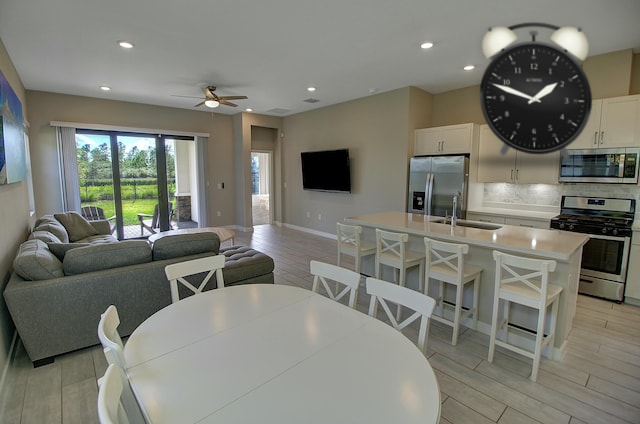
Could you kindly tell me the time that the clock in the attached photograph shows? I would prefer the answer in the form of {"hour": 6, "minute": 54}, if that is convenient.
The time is {"hour": 1, "minute": 48}
